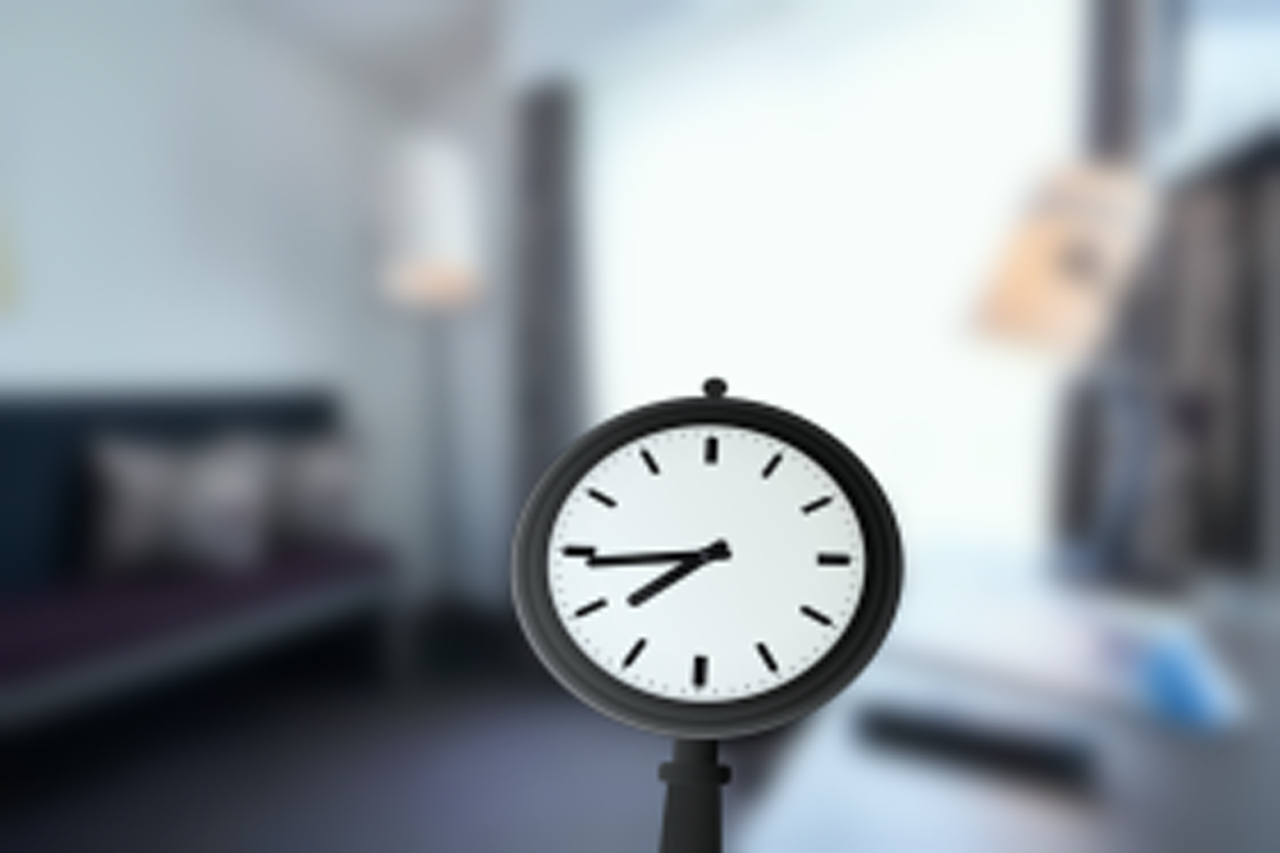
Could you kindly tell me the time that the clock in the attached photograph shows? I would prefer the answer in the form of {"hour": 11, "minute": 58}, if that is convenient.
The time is {"hour": 7, "minute": 44}
